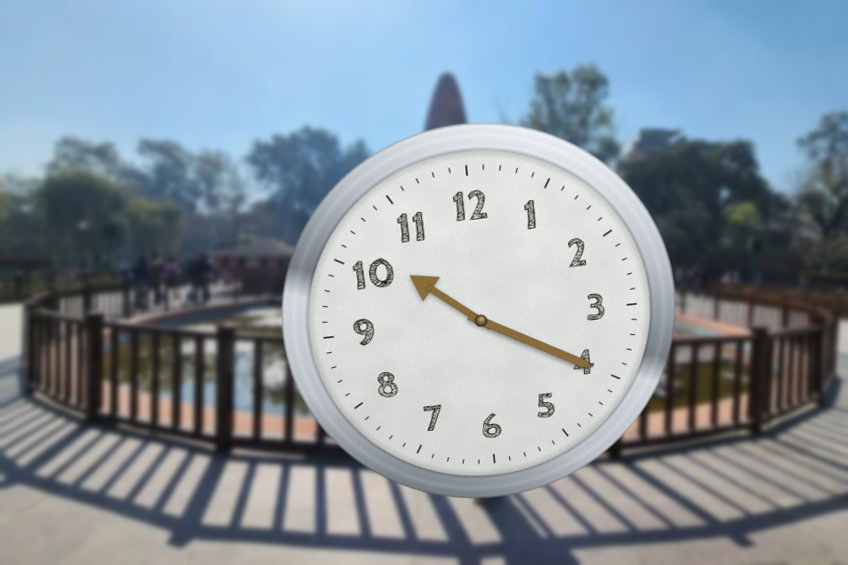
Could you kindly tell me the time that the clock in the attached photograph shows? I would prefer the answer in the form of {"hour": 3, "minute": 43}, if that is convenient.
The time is {"hour": 10, "minute": 20}
